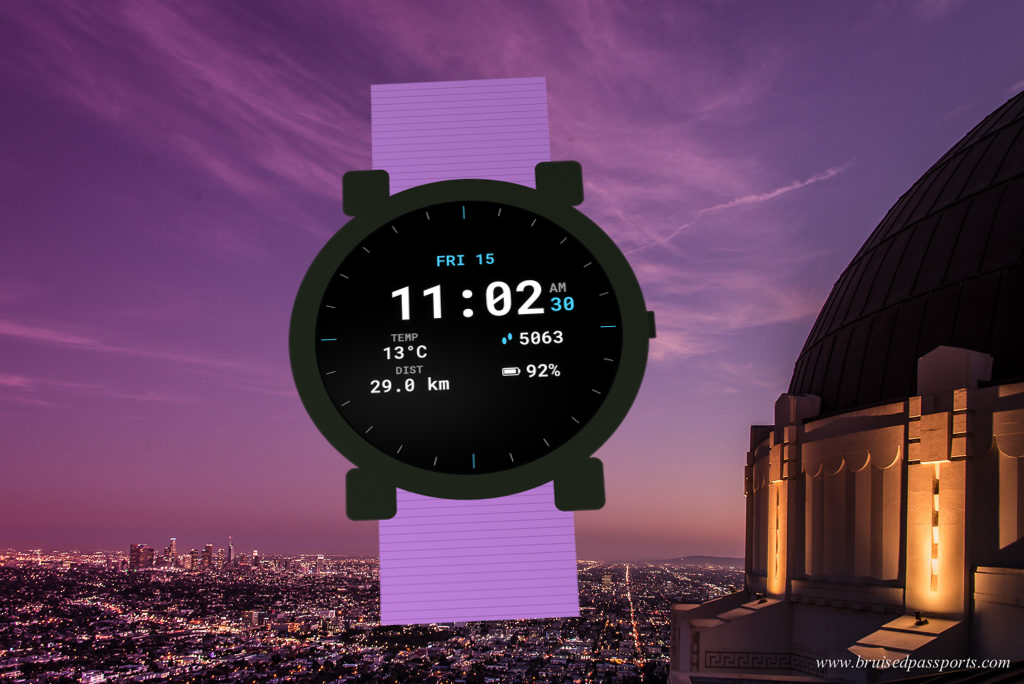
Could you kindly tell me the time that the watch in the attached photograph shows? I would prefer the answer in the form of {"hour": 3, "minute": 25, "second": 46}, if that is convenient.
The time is {"hour": 11, "minute": 2, "second": 30}
